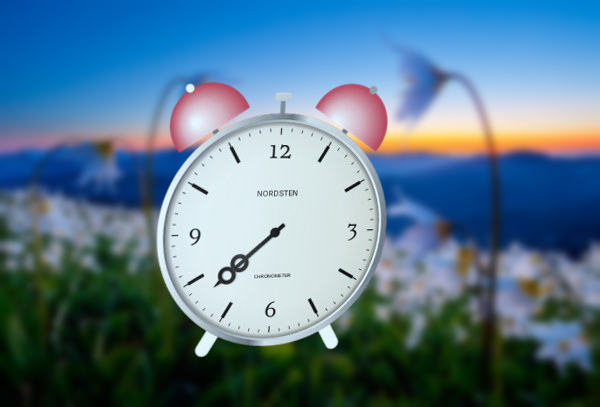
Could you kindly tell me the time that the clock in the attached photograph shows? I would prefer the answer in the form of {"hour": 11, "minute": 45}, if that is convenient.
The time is {"hour": 7, "minute": 38}
